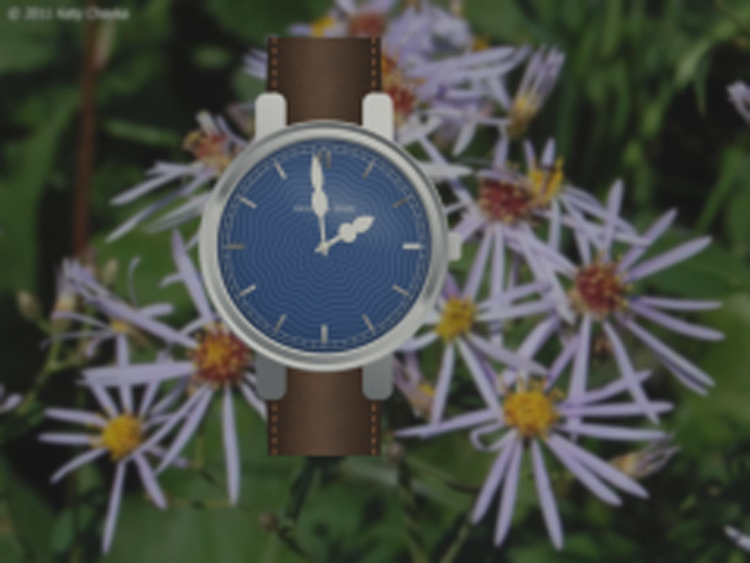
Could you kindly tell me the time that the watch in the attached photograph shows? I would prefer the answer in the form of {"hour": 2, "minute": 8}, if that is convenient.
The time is {"hour": 1, "minute": 59}
